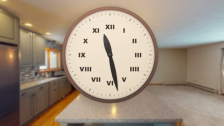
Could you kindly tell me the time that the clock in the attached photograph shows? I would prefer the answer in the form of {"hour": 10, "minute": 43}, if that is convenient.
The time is {"hour": 11, "minute": 28}
